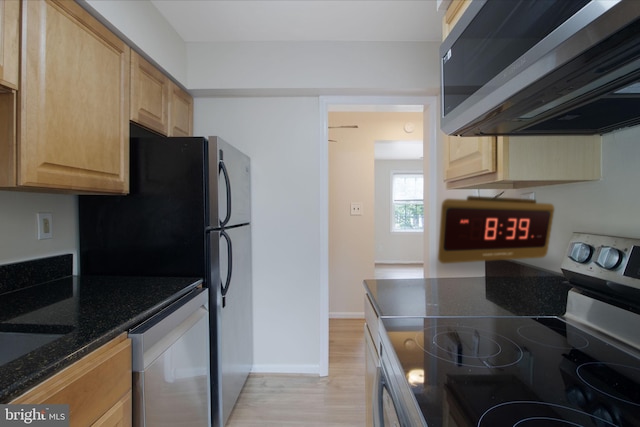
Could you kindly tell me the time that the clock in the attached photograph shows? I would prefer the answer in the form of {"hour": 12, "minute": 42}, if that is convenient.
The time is {"hour": 8, "minute": 39}
